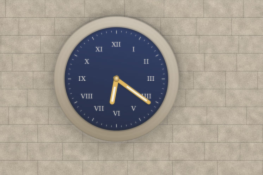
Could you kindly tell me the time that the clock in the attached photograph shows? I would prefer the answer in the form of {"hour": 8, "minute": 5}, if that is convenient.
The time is {"hour": 6, "minute": 21}
